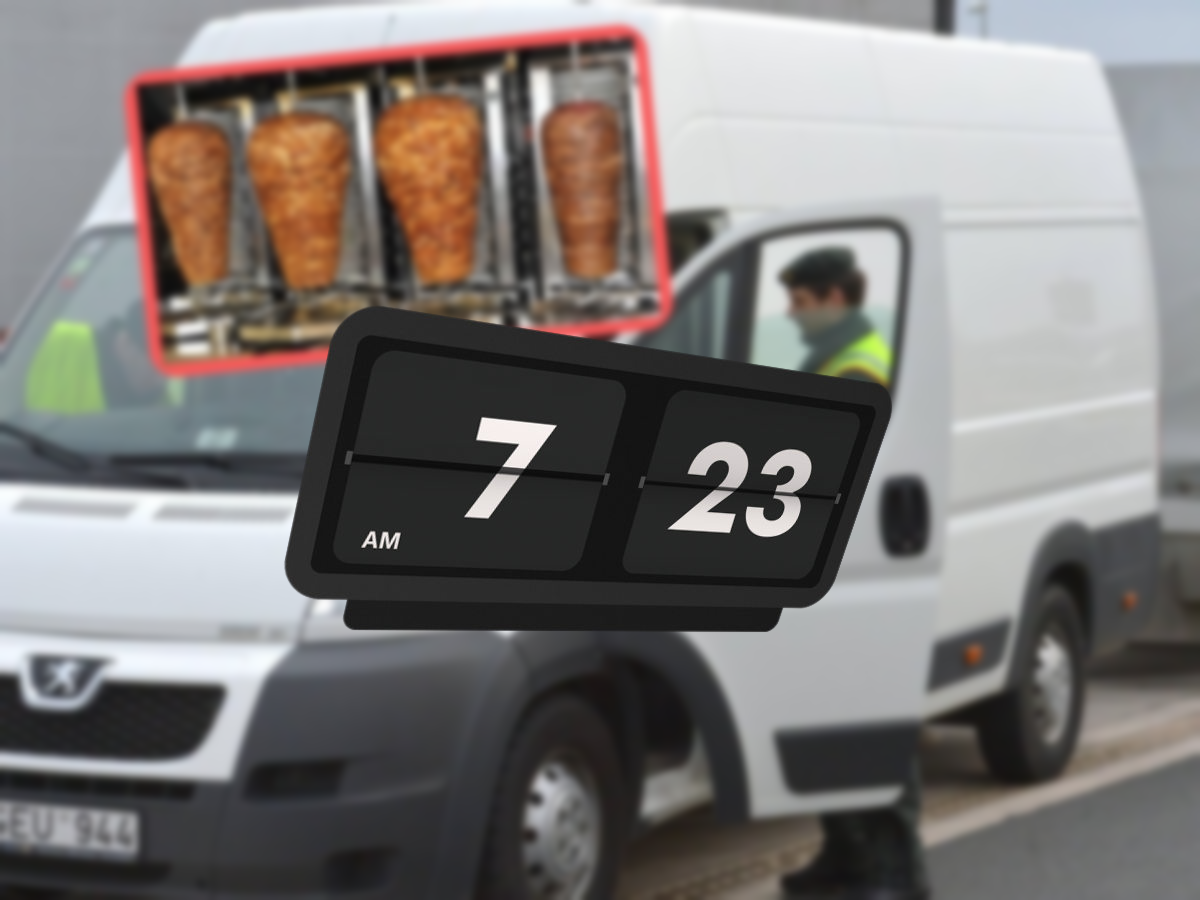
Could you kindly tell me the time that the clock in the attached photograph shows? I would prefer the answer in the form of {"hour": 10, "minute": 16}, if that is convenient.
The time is {"hour": 7, "minute": 23}
